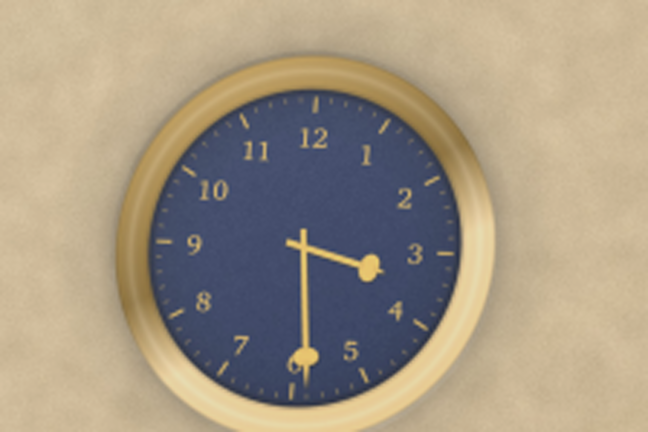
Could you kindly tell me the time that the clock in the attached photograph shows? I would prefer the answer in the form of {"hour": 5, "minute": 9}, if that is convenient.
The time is {"hour": 3, "minute": 29}
